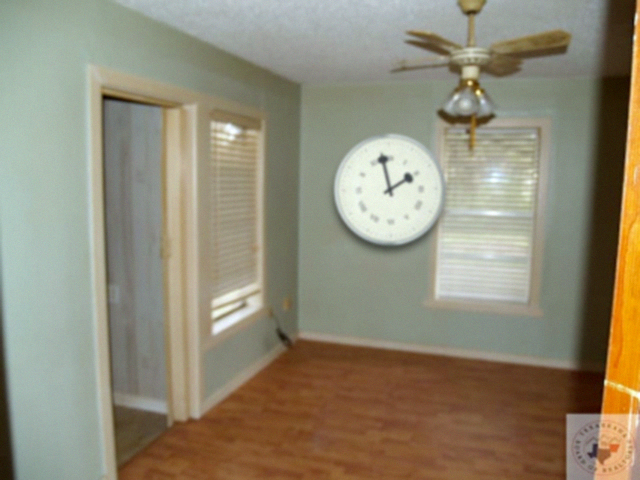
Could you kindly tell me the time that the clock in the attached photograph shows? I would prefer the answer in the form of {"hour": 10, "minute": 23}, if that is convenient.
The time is {"hour": 1, "minute": 58}
